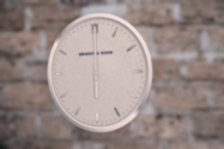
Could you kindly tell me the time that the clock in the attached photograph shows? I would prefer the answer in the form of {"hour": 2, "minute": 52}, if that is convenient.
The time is {"hour": 6, "minute": 0}
